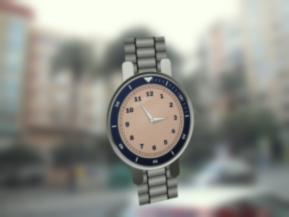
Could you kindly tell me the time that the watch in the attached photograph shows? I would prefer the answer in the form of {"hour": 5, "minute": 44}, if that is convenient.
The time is {"hour": 2, "minute": 55}
